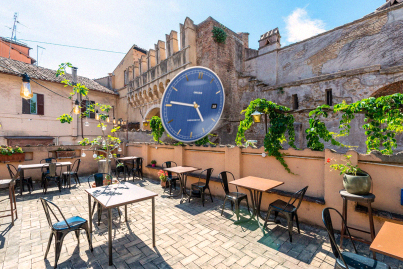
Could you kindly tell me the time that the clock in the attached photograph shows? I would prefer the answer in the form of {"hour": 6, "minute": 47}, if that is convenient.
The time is {"hour": 4, "minute": 46}
